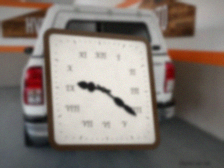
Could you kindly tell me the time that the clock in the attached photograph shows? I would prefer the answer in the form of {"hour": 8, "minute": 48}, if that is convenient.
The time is {"hour": 9, "minute": 21}
